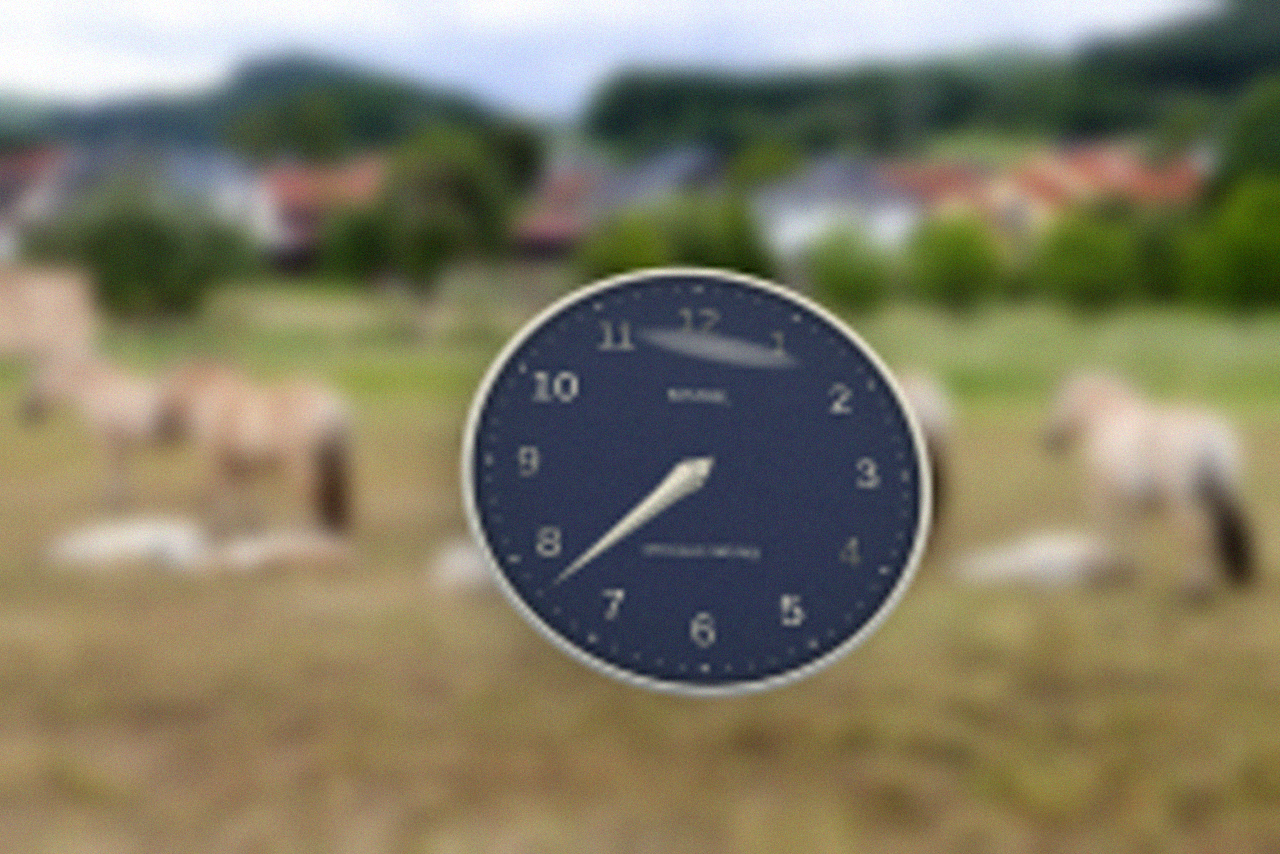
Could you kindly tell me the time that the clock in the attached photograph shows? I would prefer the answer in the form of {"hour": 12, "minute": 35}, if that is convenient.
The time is {"hour": 7, "minute": 38}
